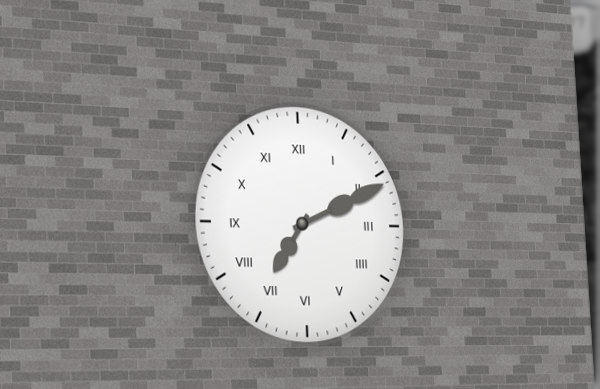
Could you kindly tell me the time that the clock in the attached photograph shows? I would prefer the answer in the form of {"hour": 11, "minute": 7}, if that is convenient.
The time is {"hour": 7, "minute": 11}
